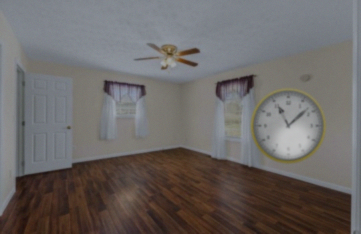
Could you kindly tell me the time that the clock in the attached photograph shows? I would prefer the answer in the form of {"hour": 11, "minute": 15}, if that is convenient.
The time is {"hour": 11, "minute": 8}
